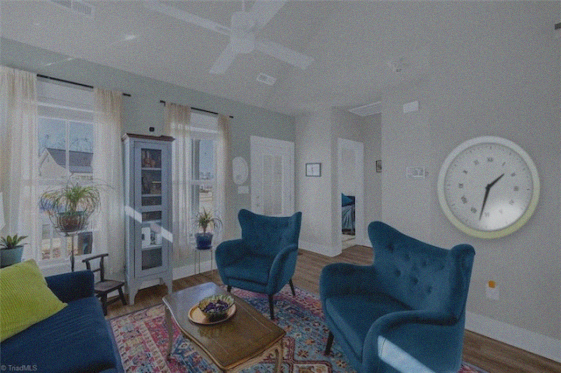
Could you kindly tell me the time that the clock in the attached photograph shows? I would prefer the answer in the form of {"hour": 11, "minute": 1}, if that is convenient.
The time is {"hour": 1, "minute": 32}
